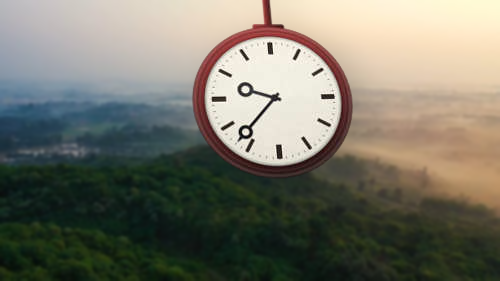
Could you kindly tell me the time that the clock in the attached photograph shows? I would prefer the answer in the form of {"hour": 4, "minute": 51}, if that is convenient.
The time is {"hour": 9, "minute": 37}
